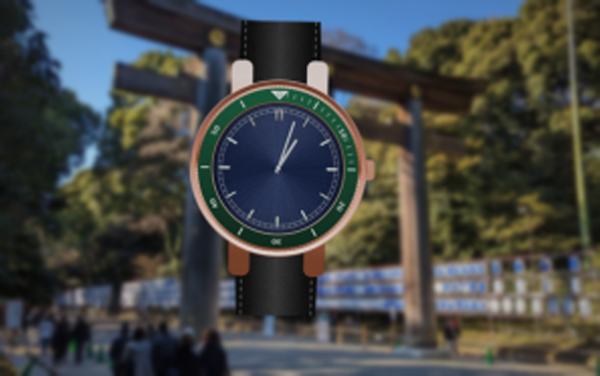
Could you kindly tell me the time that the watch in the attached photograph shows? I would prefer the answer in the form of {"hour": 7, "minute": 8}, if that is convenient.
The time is {"hour": 1, "minute": 3}
